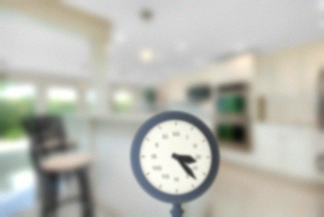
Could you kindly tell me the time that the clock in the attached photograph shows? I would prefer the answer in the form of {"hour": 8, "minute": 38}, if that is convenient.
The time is {"hour": 3, "minute": 23}
